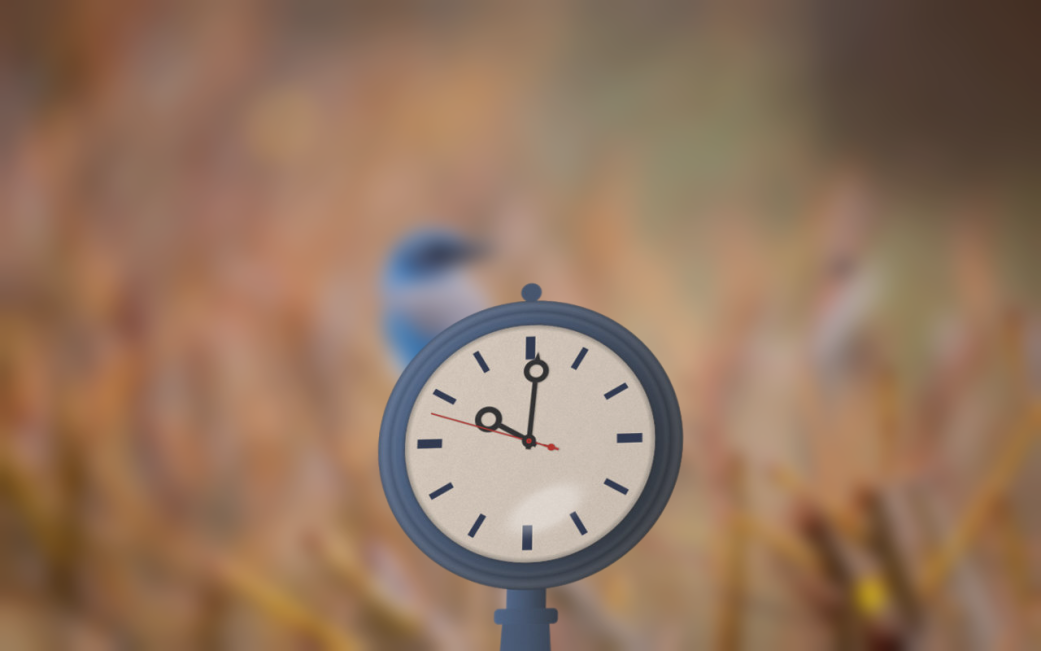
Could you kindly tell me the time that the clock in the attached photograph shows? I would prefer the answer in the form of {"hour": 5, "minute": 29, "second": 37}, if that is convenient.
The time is {"hour": 10, "minute": 0, "second": 48}
